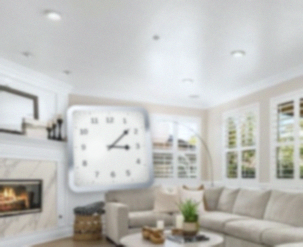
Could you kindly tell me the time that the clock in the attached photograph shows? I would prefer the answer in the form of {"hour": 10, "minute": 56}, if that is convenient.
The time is {"hour": 3, "minute": 8}
